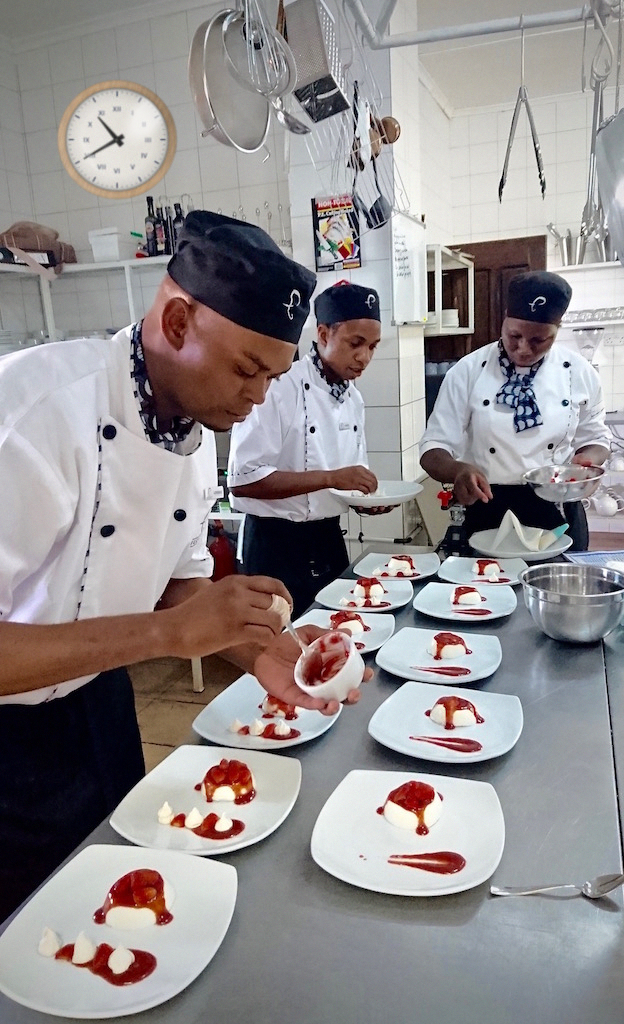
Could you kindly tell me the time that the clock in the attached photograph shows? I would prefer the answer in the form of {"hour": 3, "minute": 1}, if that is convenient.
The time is {"hour": 10, "minute": 40}
